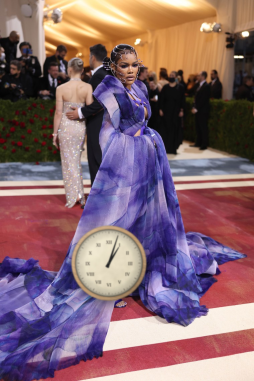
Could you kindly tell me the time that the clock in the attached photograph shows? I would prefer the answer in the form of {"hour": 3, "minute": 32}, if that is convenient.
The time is {"hour": 1, "minute": 3}
